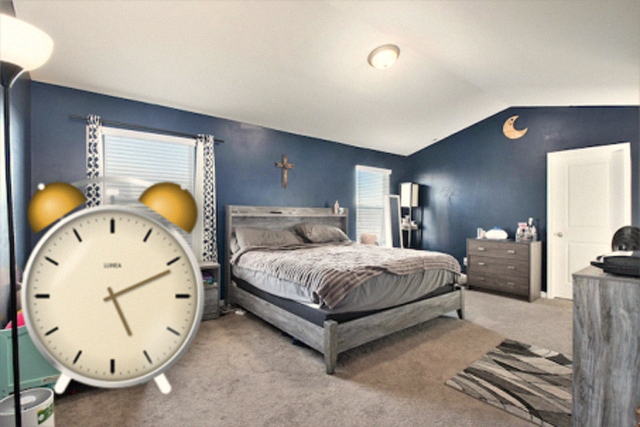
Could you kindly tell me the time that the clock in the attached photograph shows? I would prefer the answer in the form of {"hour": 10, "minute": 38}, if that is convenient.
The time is {"hour": 5, "minute": 11}
